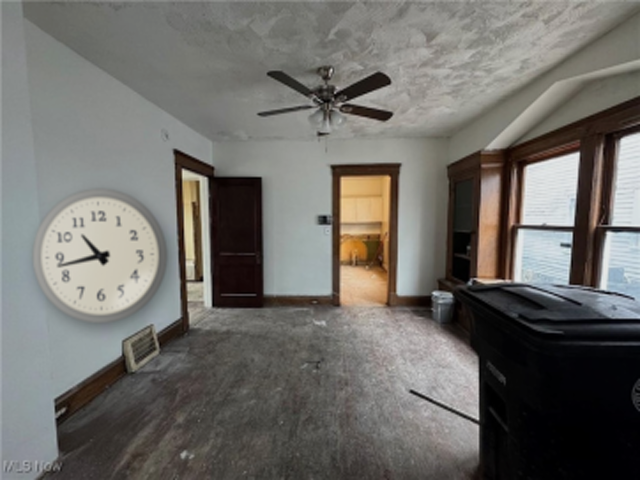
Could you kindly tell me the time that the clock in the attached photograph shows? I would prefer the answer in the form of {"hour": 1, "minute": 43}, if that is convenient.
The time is {"hour": 10, "minute": 43}
